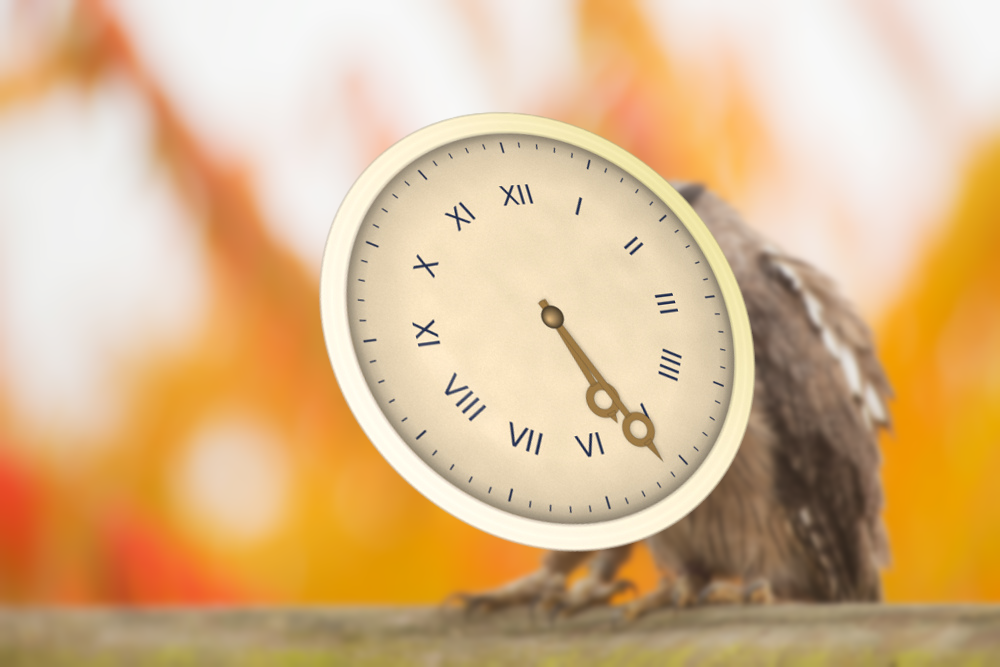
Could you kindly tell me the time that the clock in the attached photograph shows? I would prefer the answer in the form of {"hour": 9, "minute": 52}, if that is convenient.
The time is {"hour": 5, "minute": 26}
